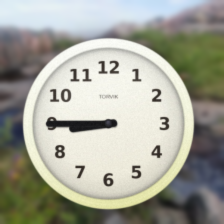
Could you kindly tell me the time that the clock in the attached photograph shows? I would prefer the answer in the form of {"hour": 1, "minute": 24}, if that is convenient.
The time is {"hour": 8, "minute": 45}
